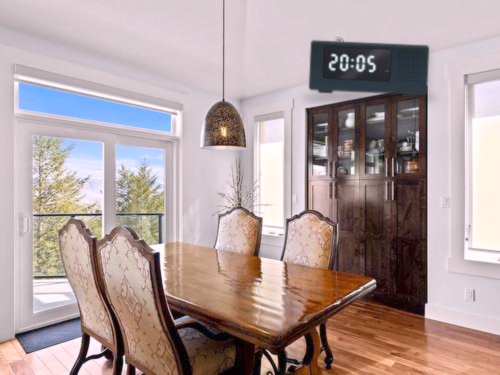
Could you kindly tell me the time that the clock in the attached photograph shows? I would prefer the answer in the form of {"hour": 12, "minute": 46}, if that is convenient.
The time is {"hour": 20, "minute": 5}
